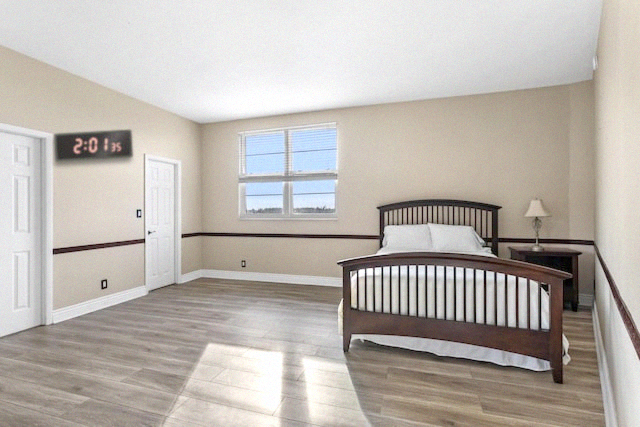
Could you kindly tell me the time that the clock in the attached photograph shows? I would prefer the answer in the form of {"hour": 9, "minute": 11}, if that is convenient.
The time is {"hour": 2, "minute": 1}
